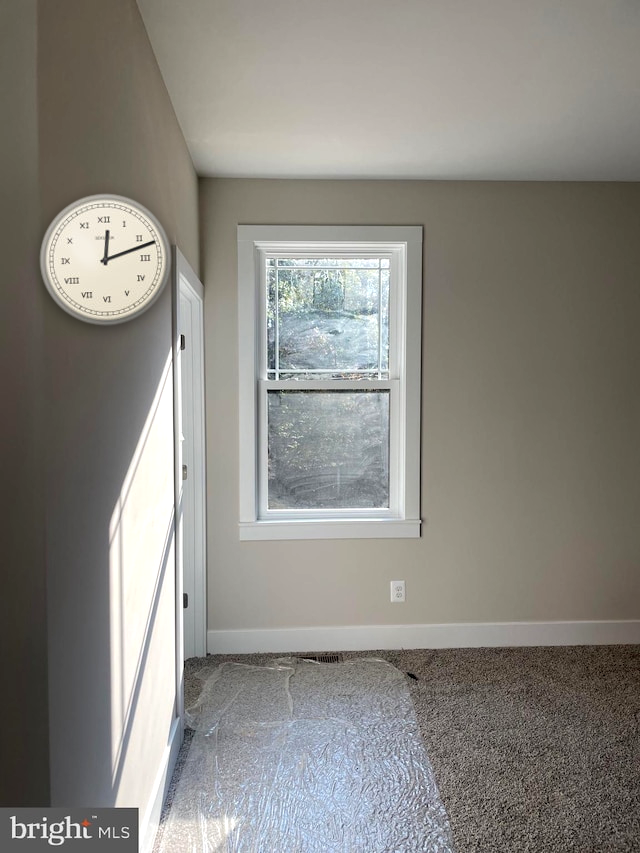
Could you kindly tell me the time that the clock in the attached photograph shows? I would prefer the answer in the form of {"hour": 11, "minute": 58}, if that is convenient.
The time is {"hour": 12, "minute": 12}
